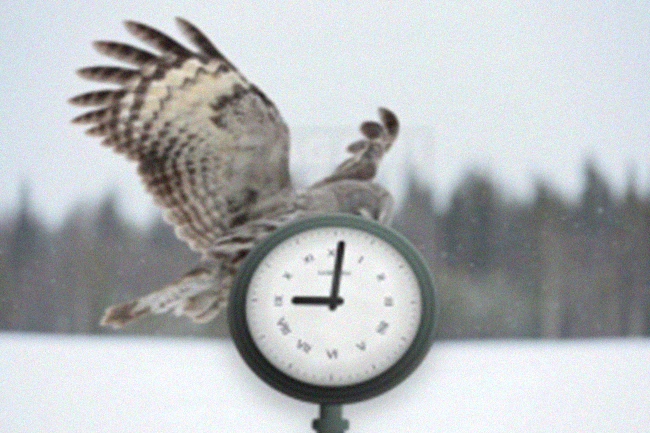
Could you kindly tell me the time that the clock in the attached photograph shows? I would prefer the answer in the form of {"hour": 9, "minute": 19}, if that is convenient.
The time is {"hour": 9, "minute": 1}
